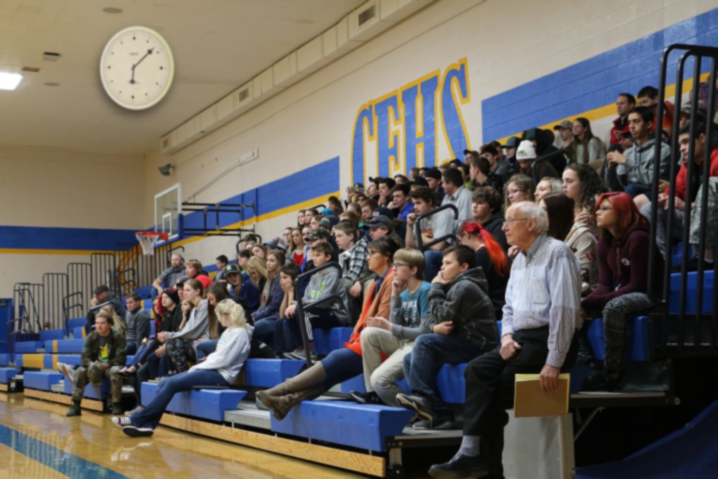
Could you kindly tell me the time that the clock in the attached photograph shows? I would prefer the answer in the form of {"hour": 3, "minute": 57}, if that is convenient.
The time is {"hour": 6, "minute": 8}
